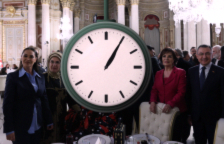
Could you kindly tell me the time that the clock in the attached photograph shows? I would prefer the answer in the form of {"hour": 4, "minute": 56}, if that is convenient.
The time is {"hour": 1, "minute": 5}
